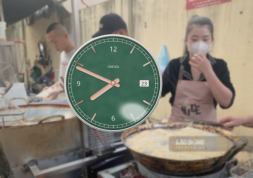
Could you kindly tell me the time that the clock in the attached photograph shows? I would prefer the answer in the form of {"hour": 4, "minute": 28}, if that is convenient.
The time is {"hour": 7, "minute": 49}
